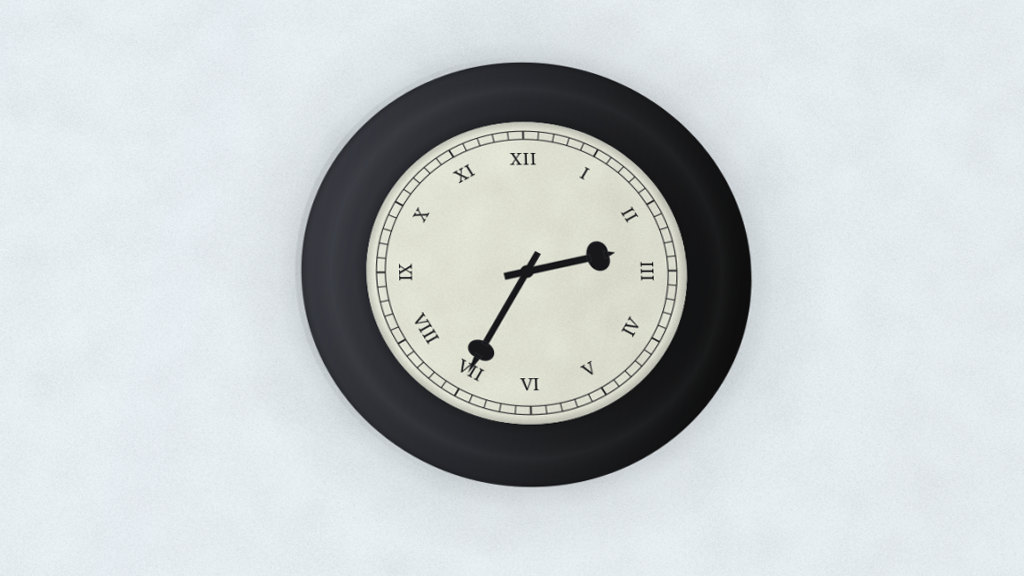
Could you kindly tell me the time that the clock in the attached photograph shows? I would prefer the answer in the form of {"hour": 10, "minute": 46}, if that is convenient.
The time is {"hour": 2, "minute": 35}
